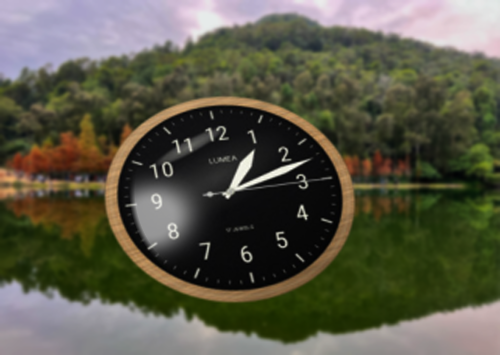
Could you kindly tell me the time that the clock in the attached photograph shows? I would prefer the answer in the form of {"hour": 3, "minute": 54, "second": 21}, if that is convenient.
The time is {"hour": 1, "minute": 12, "second": 15}
